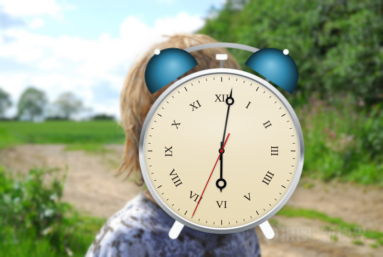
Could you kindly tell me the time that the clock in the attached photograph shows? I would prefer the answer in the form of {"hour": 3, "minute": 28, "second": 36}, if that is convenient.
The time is {"hour": 6, "minute": 1, "second": 34}
